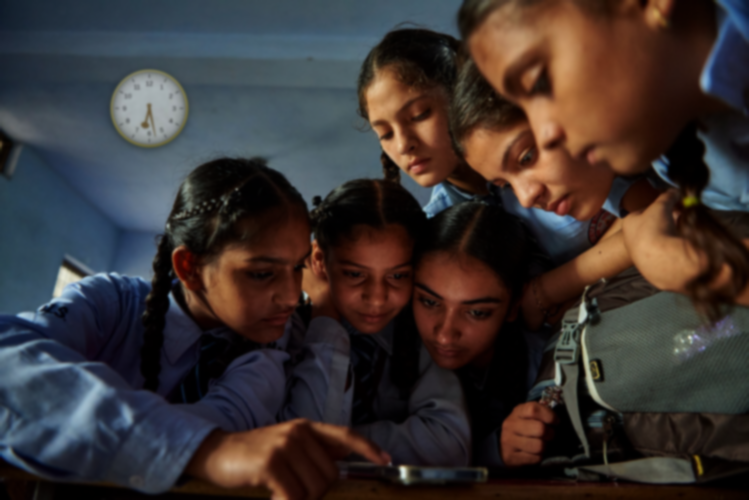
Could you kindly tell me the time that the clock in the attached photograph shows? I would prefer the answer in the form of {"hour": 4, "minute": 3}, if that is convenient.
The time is {"hour": 6, "minute": 28}
